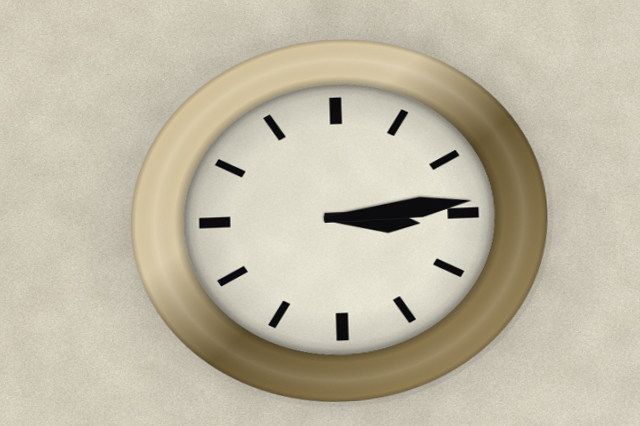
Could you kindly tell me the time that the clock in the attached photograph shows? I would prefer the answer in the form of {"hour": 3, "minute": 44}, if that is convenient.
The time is {"hour": 3, "minute": 14}
